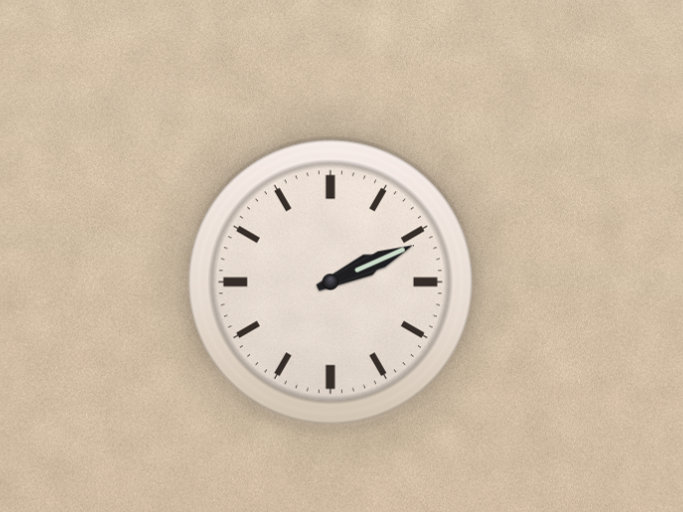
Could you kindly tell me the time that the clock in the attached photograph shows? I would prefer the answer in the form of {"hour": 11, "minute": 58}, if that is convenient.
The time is {"hour": 2, "minute": 11}
